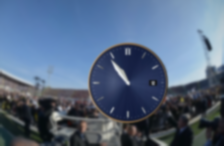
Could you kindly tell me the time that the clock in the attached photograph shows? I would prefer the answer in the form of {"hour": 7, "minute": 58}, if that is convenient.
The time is {"hour": 10, "minute": 54}
